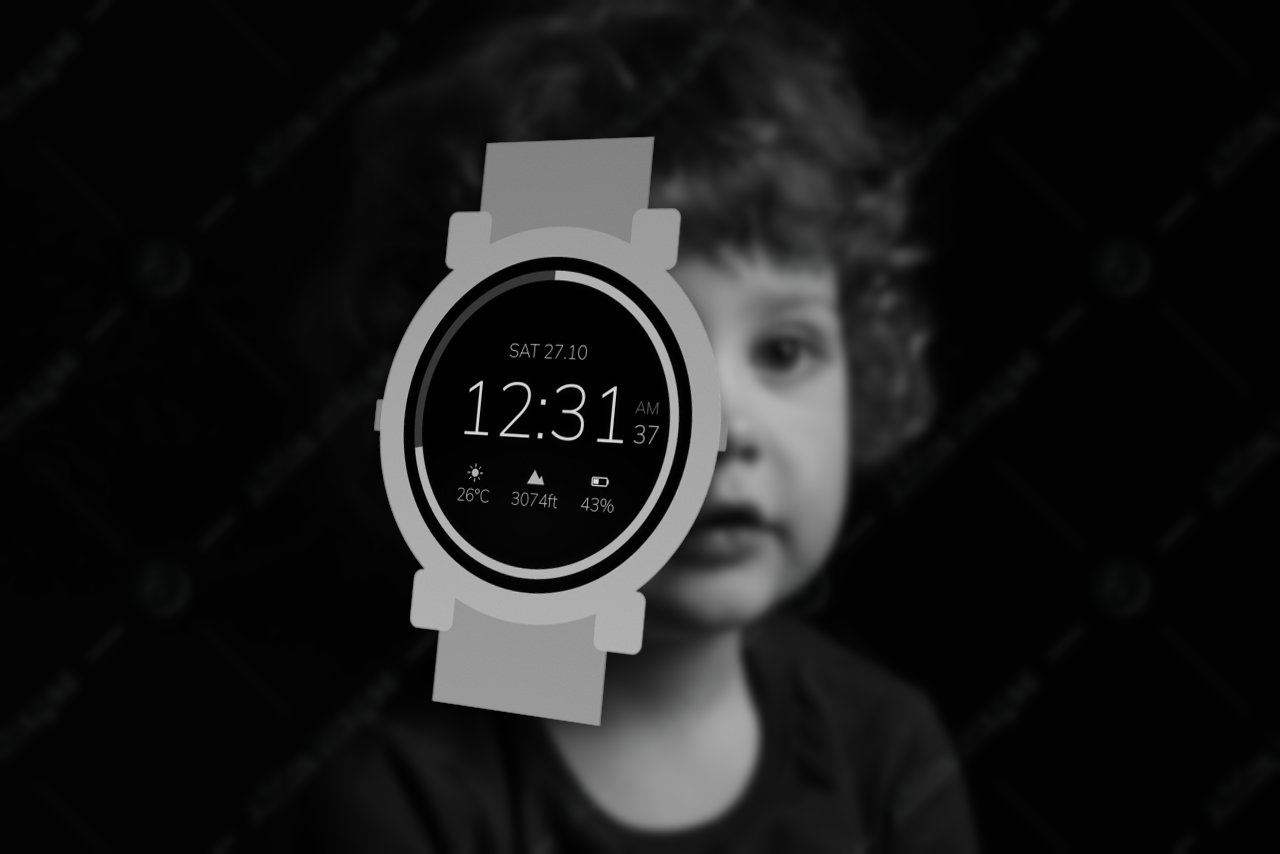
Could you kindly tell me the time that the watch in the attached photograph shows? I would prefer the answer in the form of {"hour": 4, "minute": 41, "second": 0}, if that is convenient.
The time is {"hour": 12, "minute": 31, "second": 37}
